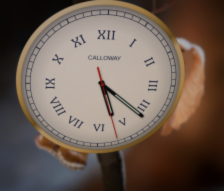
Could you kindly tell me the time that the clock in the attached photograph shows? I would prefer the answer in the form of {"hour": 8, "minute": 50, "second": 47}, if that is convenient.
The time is {"hour": 5, "minute": 21, "second": 27}
